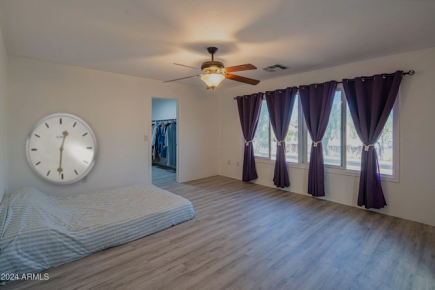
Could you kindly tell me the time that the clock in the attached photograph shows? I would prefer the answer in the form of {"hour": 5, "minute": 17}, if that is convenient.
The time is {"hour": 12, "minute": 31}
